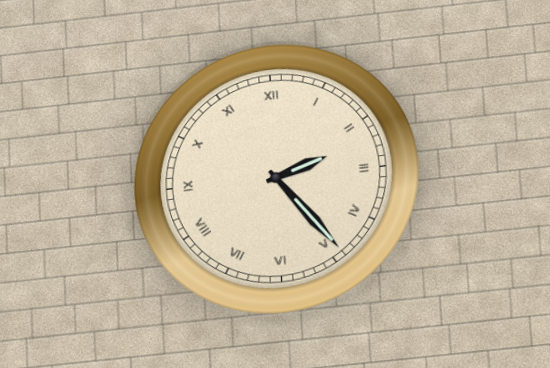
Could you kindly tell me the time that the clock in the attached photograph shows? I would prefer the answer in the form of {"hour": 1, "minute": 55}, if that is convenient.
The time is {"hour": 2, "minute": 24}
